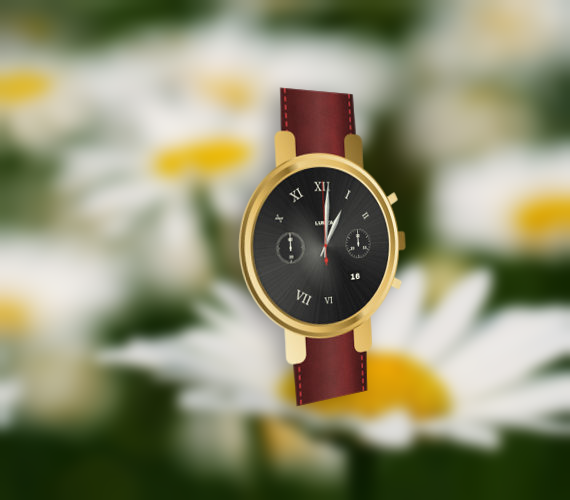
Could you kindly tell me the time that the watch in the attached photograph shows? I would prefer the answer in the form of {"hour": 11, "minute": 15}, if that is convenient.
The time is {"hour": 1, "minute": 1}
